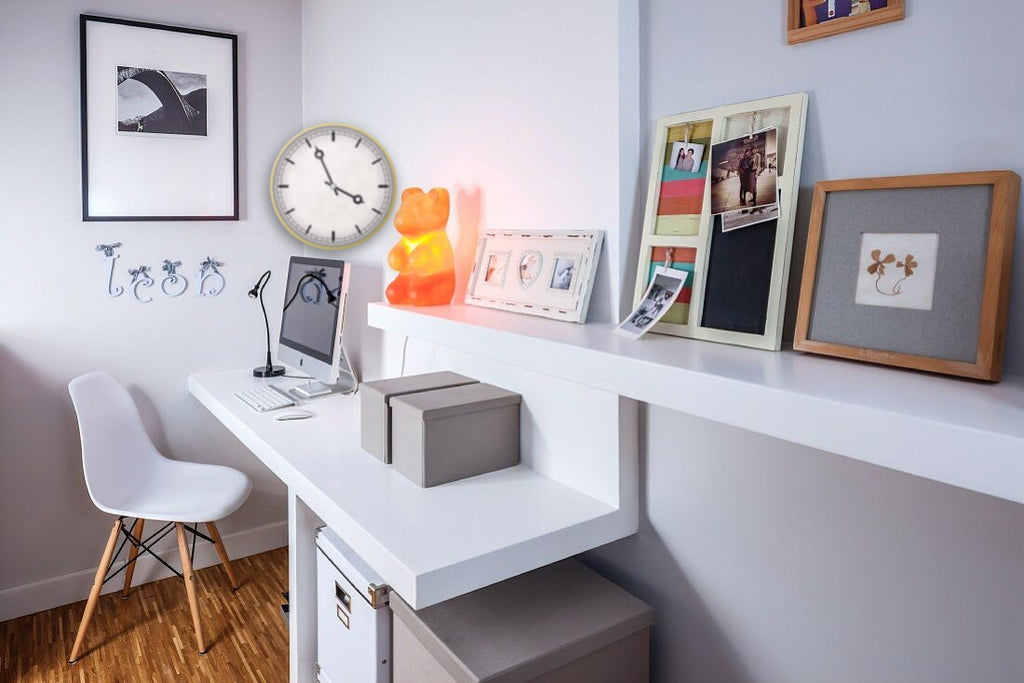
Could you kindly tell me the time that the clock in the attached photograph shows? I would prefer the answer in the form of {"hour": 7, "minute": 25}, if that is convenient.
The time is {"hour": 3, "minute": 56}
